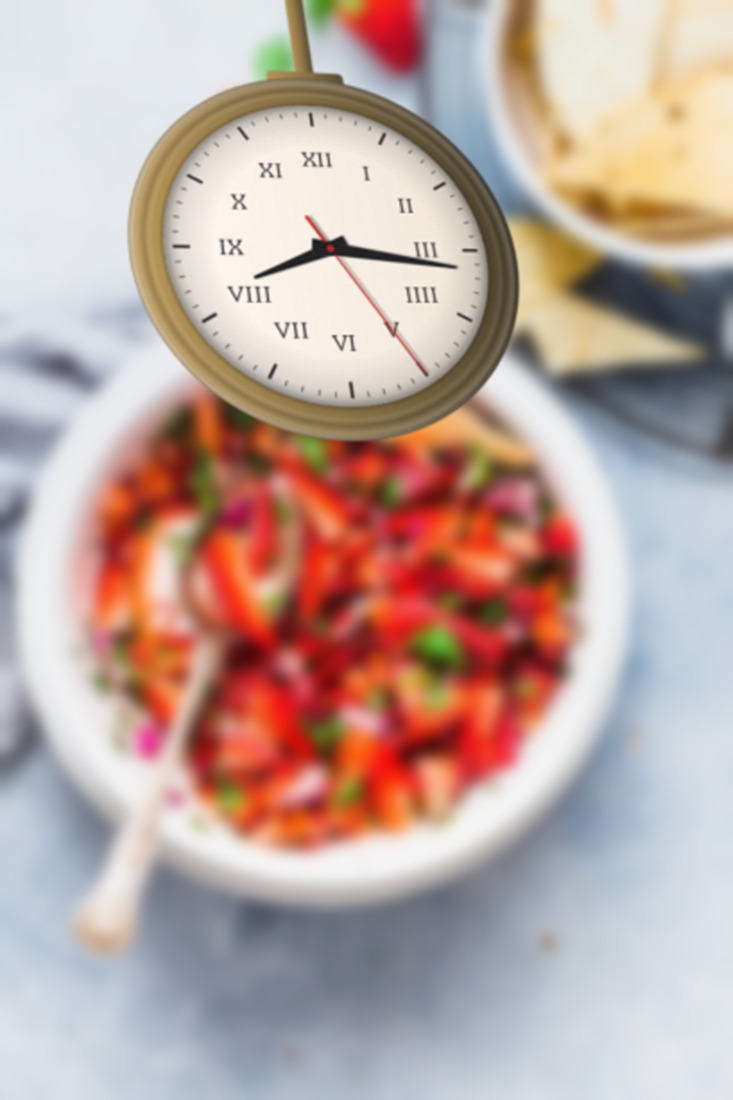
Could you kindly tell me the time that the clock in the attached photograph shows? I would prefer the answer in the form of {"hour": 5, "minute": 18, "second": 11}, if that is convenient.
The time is {"hour": 8, "minute": 16, "second": 25}
